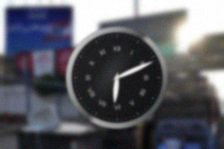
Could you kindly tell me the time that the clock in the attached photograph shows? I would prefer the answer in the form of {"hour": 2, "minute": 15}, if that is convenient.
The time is {"hour": 6, "minute": 11}
